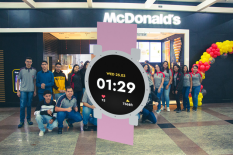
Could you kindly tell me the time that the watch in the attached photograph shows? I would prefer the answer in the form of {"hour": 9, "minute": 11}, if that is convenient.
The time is {"hour": 1, "minute": 29}
